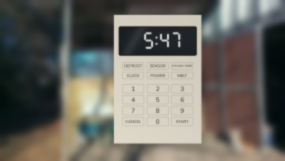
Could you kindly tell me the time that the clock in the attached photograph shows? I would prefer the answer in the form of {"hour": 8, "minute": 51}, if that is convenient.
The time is {"hour": 5, "minute": 47}
